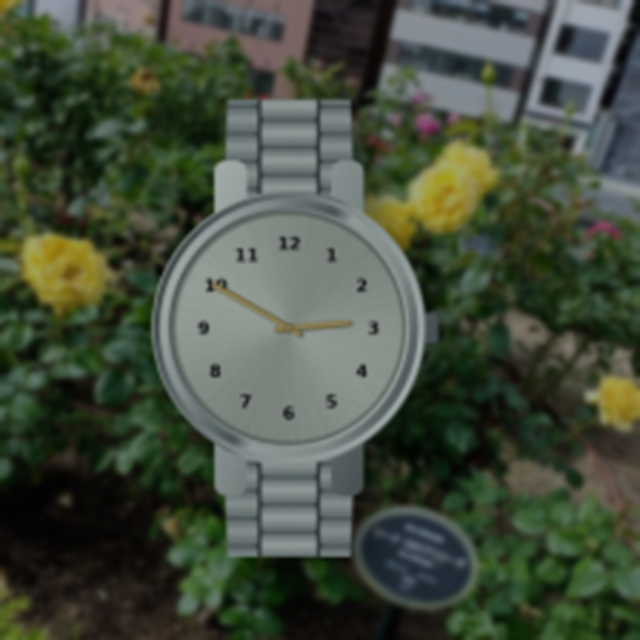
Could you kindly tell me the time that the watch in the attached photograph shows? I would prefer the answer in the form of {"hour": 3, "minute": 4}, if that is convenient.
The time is {"hour": 2, "minute": 50}
